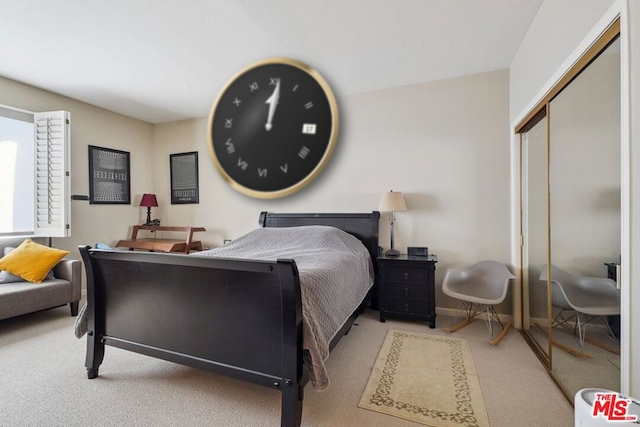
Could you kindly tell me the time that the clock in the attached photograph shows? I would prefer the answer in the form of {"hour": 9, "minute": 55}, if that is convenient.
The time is {"hour": 12, "minute": 1}
